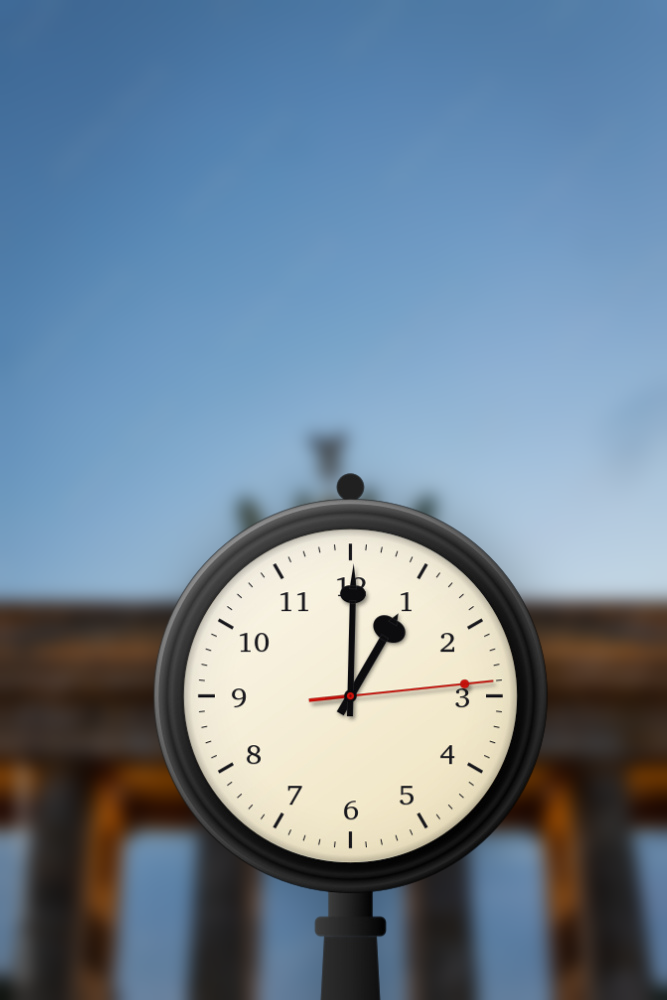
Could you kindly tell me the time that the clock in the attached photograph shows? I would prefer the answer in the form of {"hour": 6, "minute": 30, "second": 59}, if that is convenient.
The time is {"hour": 1, "minute": 0, "second": 14}
